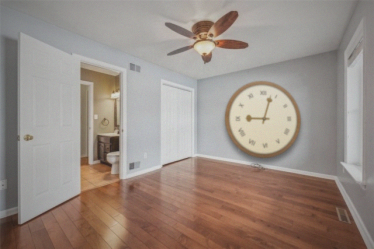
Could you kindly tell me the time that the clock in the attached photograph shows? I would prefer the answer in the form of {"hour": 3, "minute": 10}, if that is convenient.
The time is {"hour": 9, "minute": 3}
